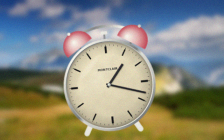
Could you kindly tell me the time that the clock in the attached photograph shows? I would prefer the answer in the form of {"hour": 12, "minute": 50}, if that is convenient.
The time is {"hour": 1, "minute": 18}
